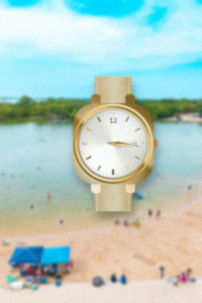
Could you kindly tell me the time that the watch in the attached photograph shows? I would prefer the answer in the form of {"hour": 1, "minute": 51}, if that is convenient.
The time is {"hour": 3, "minute": 16}
